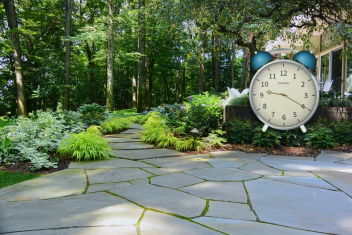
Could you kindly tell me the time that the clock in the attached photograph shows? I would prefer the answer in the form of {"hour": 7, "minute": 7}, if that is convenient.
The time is {"hour": 9, "minute": 20}
